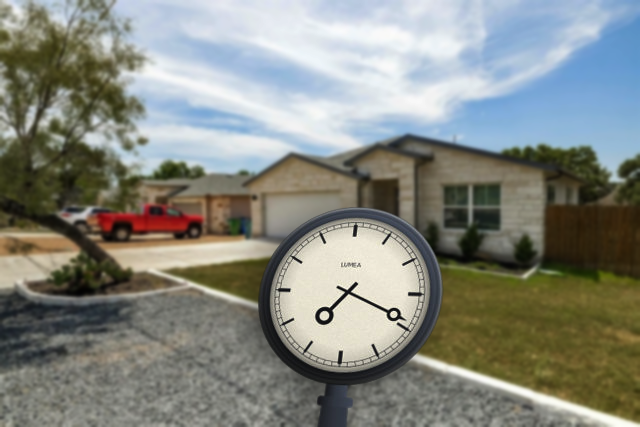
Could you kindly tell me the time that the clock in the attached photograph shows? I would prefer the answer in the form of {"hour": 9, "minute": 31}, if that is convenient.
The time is {"hour": 7, "minute": 19}
